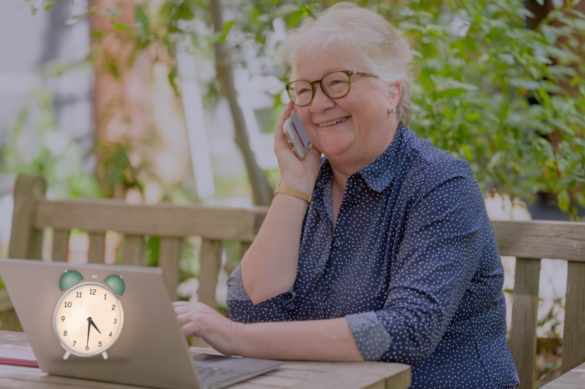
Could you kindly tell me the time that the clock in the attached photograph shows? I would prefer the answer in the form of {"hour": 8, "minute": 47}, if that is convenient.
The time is {"hour": 4, "minute": 30}
